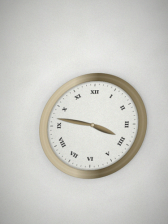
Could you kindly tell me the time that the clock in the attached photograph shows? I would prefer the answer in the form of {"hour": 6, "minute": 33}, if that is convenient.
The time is {"hour": 3, "minute": 47}
